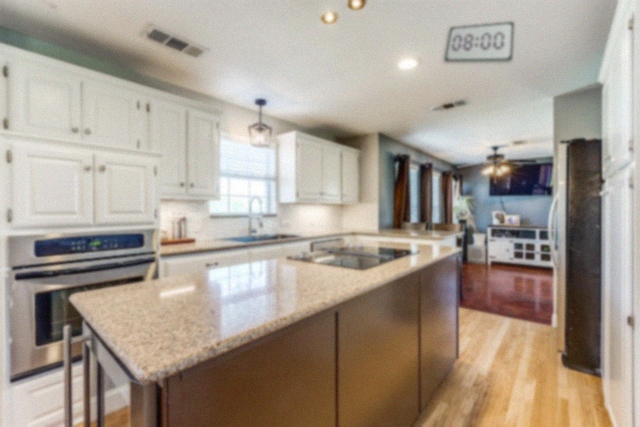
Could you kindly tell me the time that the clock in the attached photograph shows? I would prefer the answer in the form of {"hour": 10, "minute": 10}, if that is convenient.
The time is {"hour": 8, "minute": 0}
